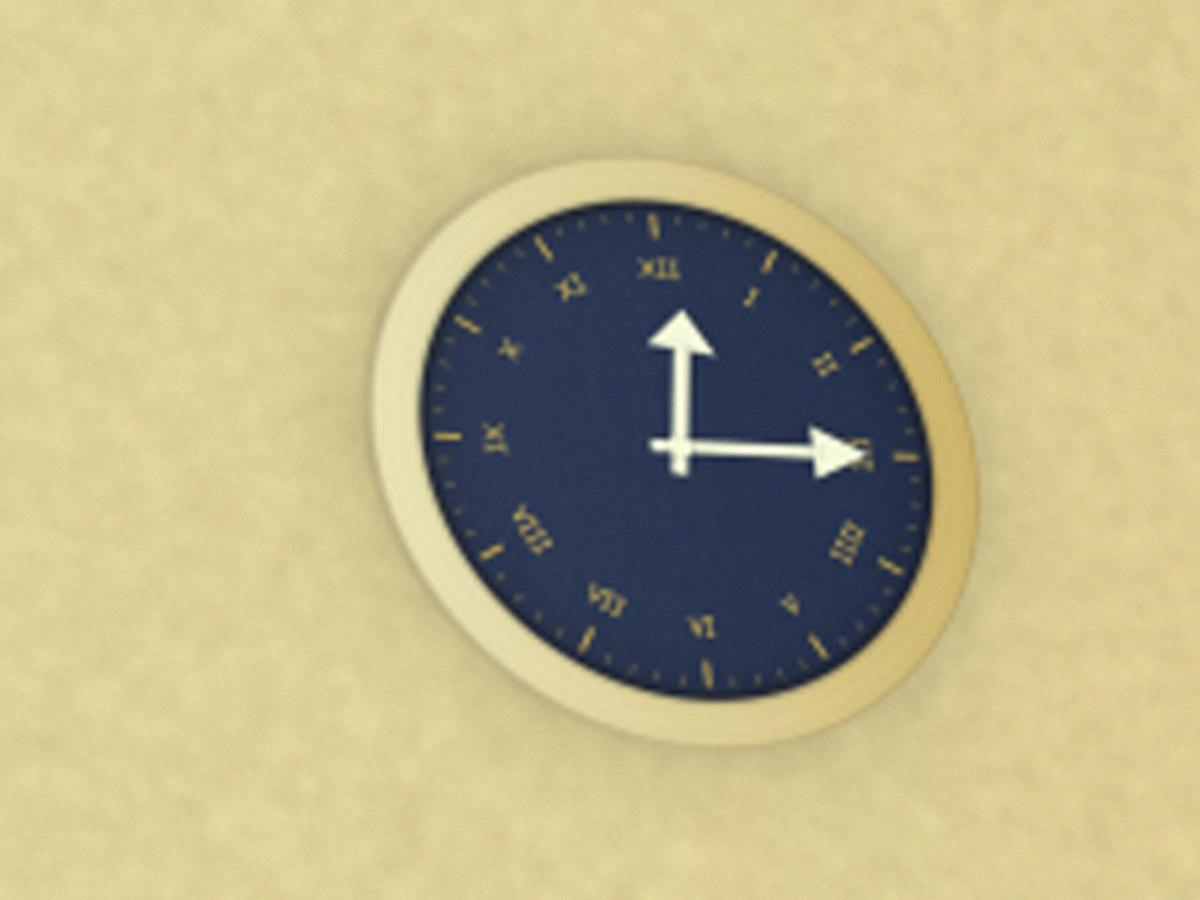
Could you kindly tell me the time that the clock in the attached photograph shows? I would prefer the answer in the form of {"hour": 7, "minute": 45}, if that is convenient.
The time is {"hour": 12, "minute": 15}
